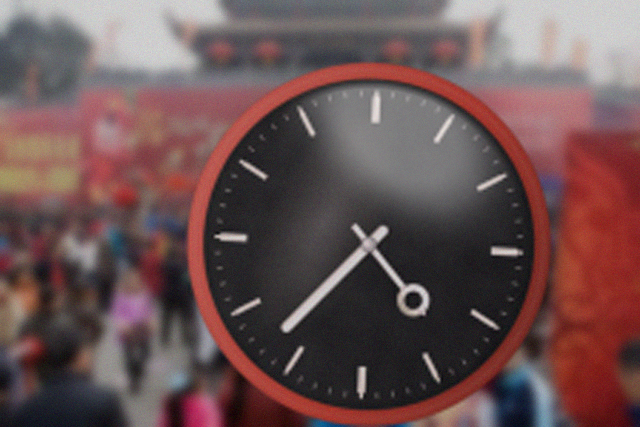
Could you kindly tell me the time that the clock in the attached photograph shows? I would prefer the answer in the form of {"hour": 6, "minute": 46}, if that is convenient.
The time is {"hour": 4, "minute": 37}
